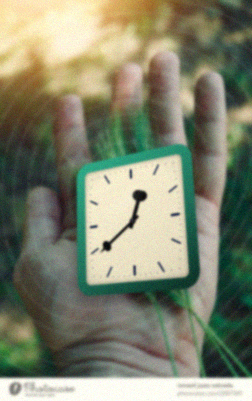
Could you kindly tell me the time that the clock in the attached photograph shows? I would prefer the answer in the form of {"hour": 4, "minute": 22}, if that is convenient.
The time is {"hour": 12, "minute": 39}
